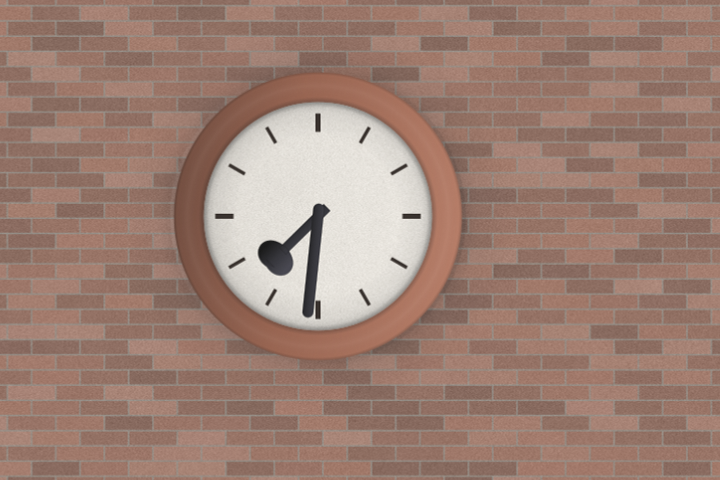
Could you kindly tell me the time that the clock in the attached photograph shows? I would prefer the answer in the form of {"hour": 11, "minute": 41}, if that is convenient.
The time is {"hour": 7, "minute": 31}
